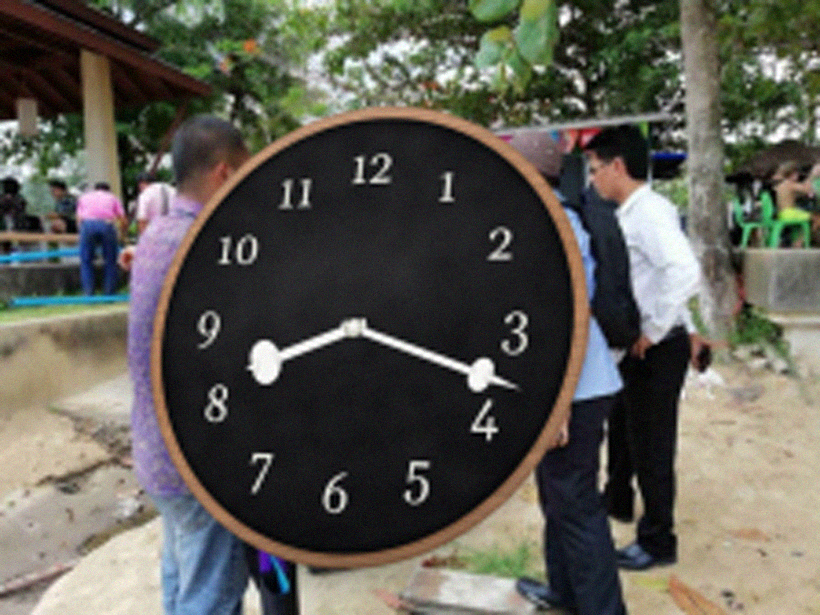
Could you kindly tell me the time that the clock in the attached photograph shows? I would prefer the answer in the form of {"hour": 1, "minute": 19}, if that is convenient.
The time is {"hour": 8, "minute": 18}
